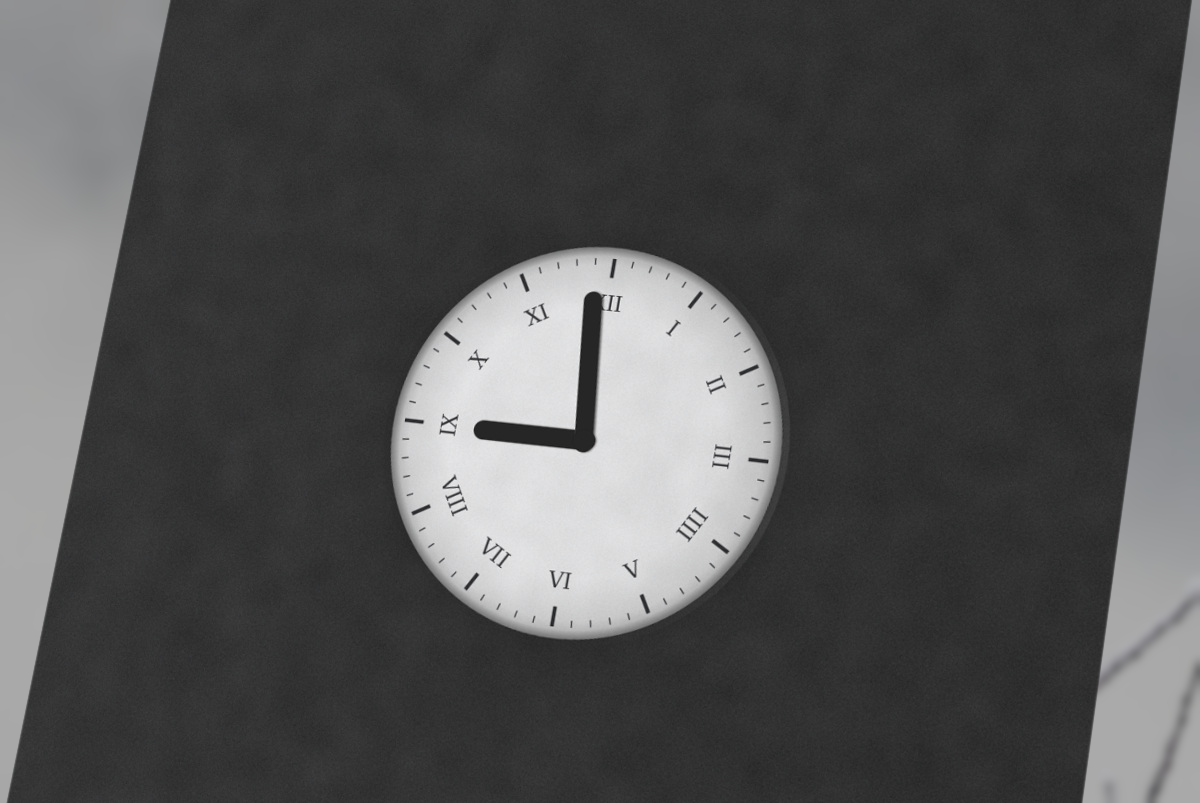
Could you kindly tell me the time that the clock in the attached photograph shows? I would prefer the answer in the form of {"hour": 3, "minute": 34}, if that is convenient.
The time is {"hour": 8, "minute": 59}
